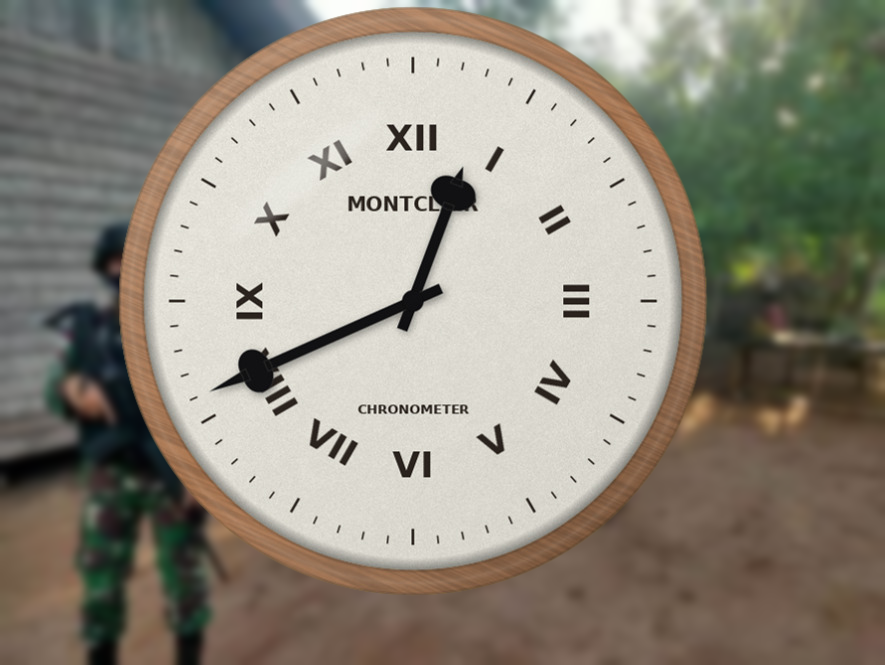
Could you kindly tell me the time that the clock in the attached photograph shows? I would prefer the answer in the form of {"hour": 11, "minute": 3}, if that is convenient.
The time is {"hour": 12, "minute": 41}
